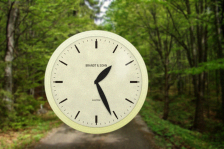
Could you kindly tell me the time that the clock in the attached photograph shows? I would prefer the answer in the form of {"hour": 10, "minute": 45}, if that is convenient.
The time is {"hour": 1, "minute": 26}
